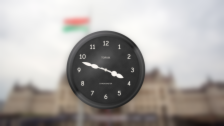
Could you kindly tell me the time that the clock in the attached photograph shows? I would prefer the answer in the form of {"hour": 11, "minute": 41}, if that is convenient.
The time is {"hour": 3, "minute": 48}
